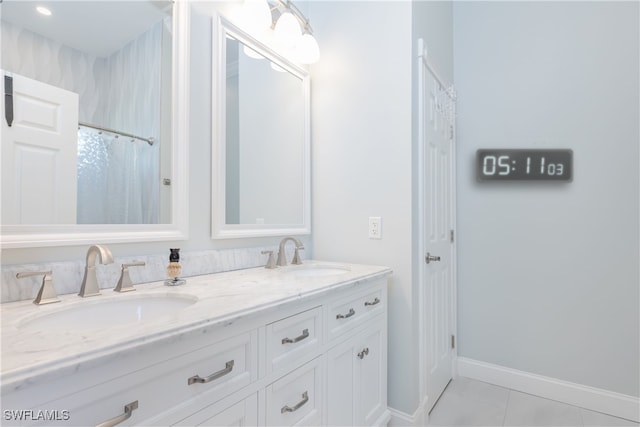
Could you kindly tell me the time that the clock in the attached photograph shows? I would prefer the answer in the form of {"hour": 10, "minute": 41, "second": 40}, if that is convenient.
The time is {"hour": 5, "minute": 11, "second": 3}
